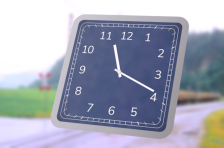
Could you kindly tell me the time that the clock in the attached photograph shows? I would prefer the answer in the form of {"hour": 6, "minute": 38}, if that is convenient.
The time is {"hour": 11, "minute": 19}
